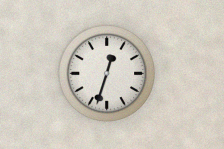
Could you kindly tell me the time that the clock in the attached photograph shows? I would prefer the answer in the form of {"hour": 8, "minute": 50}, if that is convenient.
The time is {"hour": 12, "minute": 33}
